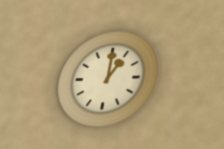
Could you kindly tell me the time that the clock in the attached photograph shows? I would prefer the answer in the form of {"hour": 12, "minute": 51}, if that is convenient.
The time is {"hour": 1, "minute": 0}
